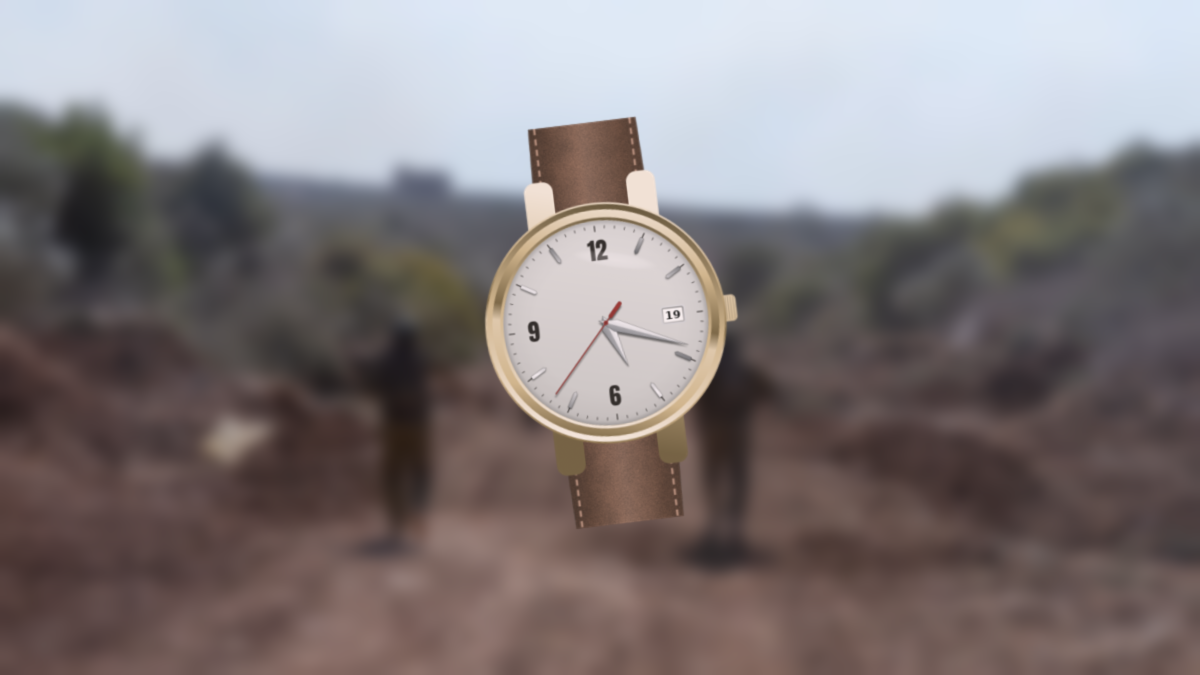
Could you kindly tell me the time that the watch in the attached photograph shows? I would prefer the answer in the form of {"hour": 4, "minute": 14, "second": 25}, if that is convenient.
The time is {"hour": 5, "minute": 18, "second": 37}
